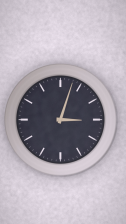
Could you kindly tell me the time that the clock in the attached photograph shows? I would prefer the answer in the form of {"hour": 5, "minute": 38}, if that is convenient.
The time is {"hour": 3, "minute": 3}
